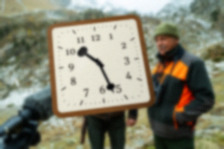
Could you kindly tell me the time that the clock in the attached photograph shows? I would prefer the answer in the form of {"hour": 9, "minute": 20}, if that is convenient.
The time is {"hour": 10, "minute": 27}
